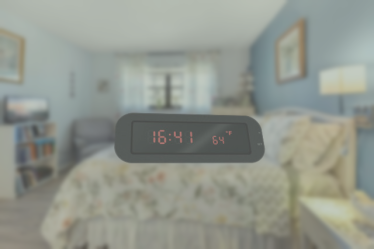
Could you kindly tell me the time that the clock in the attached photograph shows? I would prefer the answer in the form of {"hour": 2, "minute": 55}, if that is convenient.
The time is {"hour": 16, "minute": 41}
